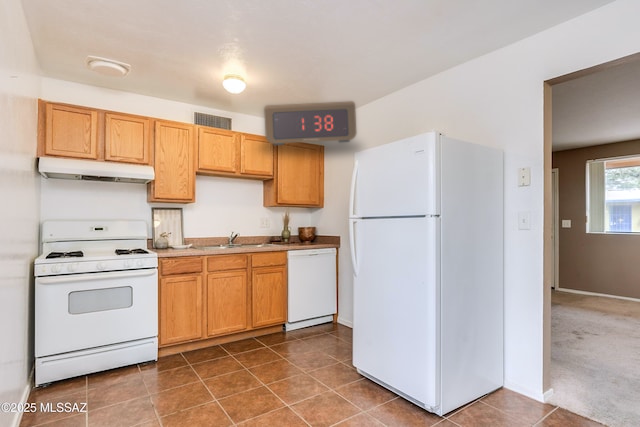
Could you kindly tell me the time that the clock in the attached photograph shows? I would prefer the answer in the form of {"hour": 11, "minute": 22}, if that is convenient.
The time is {"hour": 1, "minute": 38}
